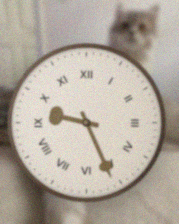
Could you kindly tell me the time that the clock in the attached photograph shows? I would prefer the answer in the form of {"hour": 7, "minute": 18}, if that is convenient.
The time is {"hour": 9, "minute": 26}
